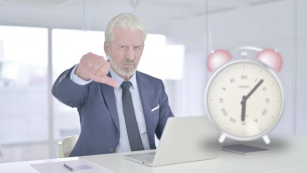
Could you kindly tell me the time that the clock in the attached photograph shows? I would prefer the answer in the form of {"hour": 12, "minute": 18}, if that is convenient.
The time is {"hour": 6, "minute": 7}
